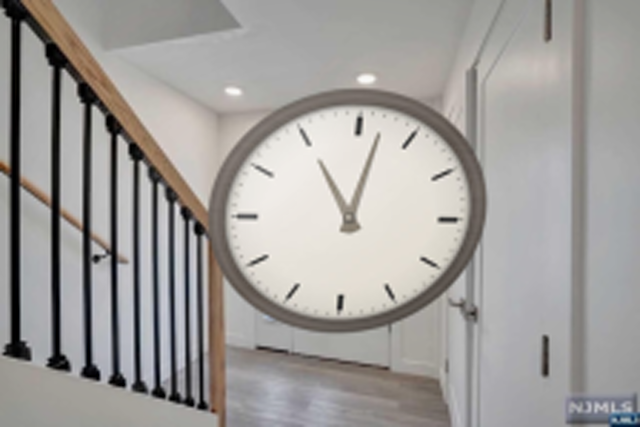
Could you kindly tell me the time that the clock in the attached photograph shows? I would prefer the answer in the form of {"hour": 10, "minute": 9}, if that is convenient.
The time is {"hour": 11, "minute": 2}
